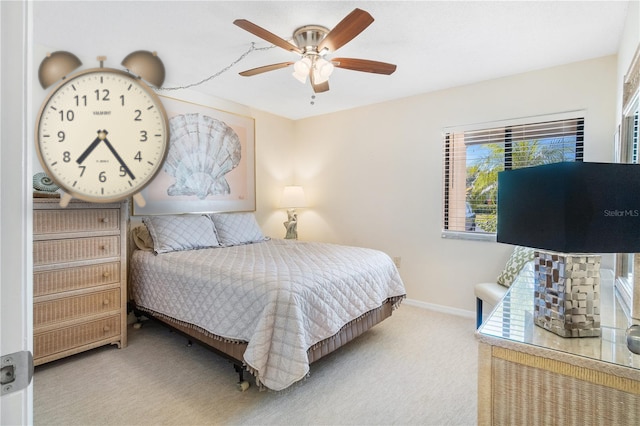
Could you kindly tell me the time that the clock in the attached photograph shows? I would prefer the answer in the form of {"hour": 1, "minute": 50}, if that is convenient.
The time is {"hour": 7, "minute": 24}
